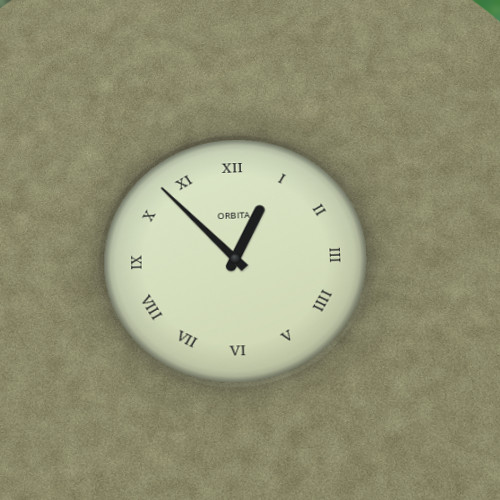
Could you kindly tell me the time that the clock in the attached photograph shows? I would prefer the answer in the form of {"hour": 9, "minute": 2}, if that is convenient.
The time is {"hour": 12, "minute": 53}
